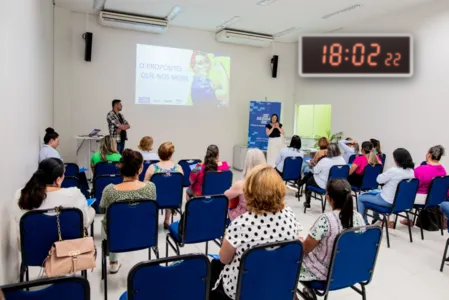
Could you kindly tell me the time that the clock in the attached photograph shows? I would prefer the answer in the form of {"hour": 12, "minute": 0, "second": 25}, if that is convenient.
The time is {"hour": 18, "minute": 2, "second": 22}
